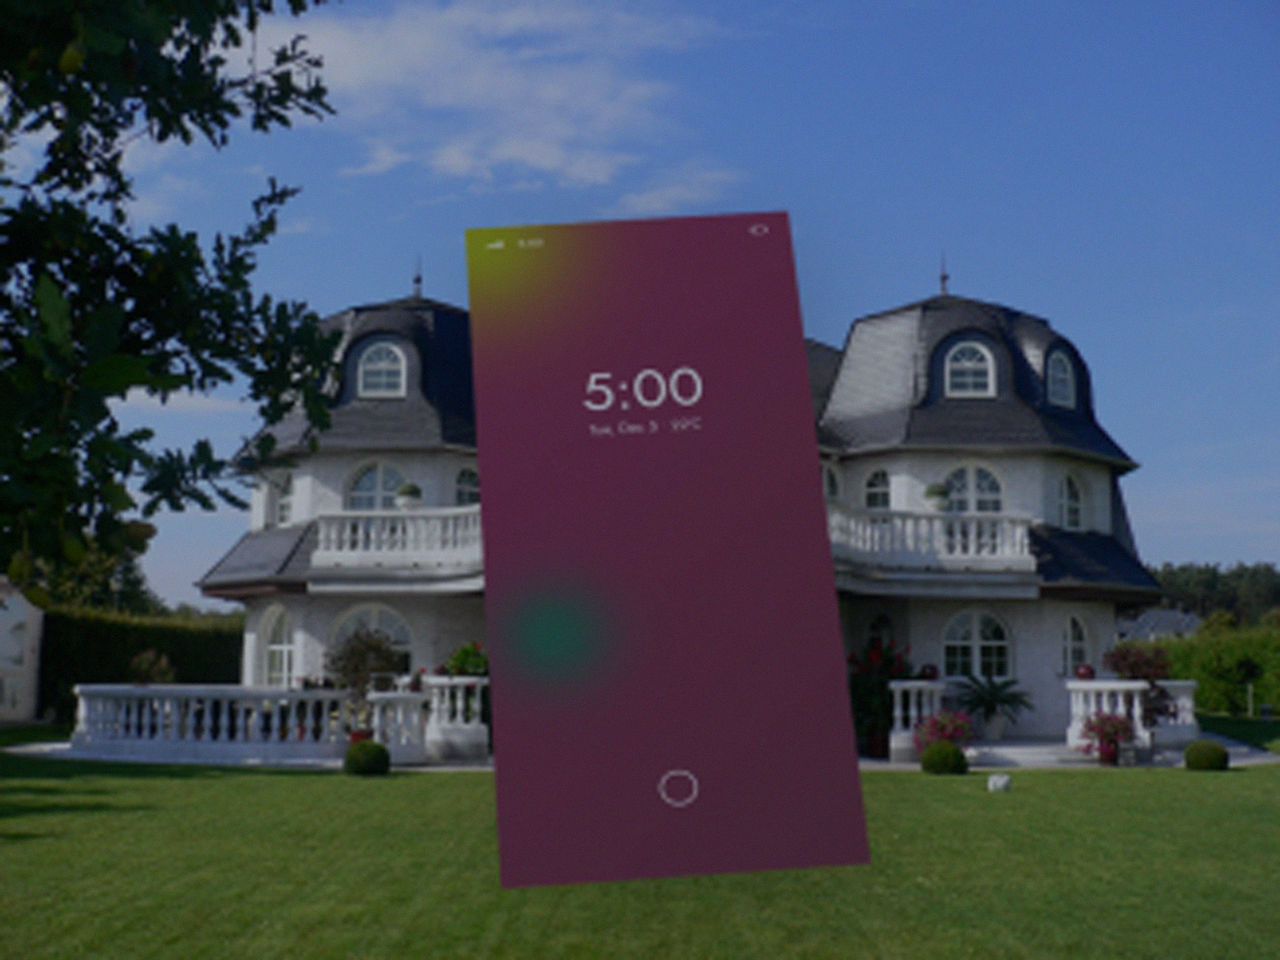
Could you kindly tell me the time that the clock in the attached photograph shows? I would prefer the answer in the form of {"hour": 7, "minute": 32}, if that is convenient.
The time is {"hour": 5, "minute": 0}
